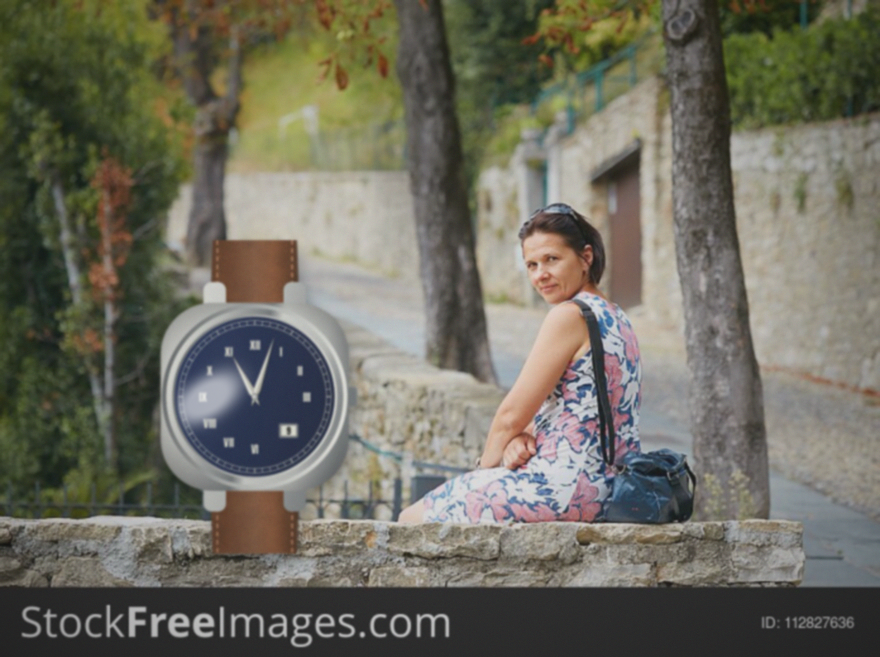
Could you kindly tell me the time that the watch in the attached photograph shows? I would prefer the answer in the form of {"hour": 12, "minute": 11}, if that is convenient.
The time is {"hour": 11, "minute": 3}
